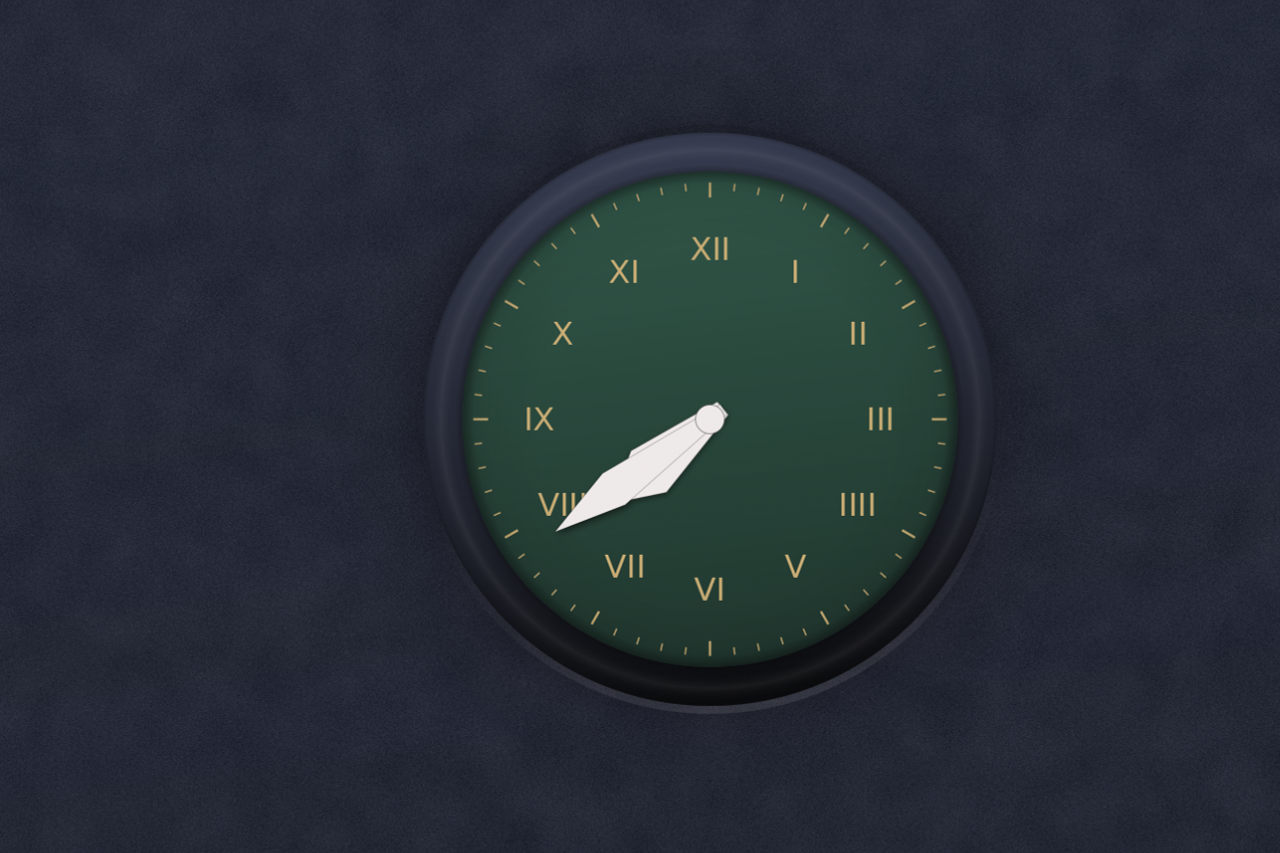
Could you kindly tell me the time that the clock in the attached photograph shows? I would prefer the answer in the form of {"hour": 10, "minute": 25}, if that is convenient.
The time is {"hour": 7, "minute": 39}
